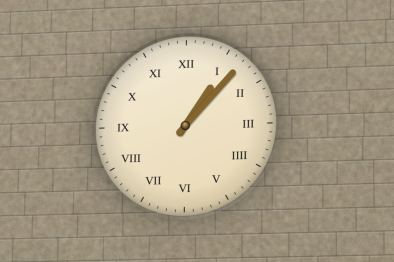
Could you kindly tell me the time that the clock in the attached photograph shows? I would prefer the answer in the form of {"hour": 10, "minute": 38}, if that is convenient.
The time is {"hour": 1, "minute": 7}
